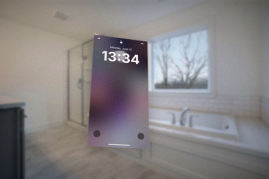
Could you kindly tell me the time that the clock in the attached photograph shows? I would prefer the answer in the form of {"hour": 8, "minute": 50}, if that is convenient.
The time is {"hour": 13, "minute": 34}
